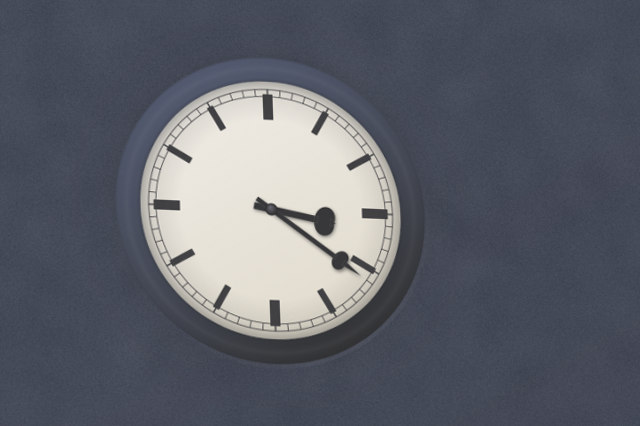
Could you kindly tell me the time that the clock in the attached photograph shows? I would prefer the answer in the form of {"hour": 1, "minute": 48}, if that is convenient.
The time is {"hour": 3, "minute": 21}
